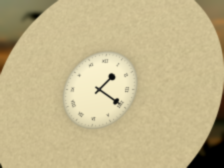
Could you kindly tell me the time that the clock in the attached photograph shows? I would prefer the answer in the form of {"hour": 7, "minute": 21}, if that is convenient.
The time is {"hour": 1, "minute": 20}
